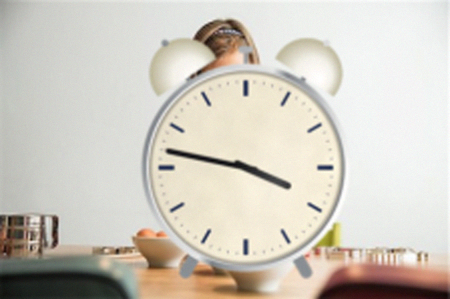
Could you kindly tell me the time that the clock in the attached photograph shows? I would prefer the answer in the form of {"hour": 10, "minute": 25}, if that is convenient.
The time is {"hour": 3, "minute": 47}
